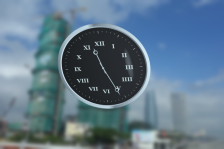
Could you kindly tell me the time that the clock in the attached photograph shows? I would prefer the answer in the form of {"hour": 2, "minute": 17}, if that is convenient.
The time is {"hour": 11, "minute": 26}
